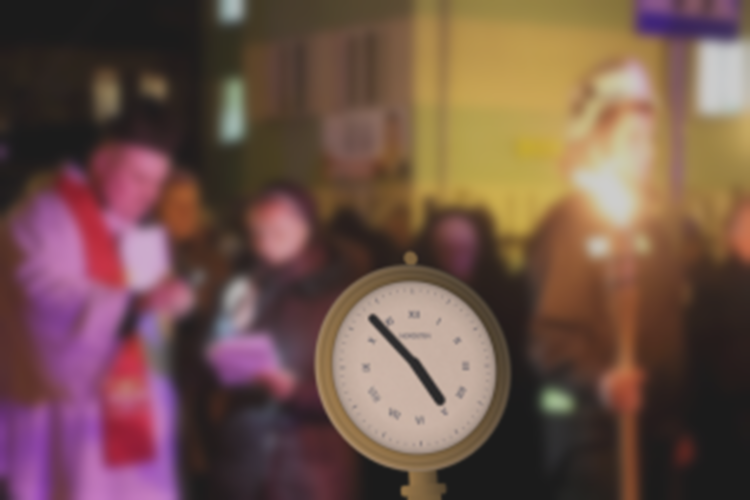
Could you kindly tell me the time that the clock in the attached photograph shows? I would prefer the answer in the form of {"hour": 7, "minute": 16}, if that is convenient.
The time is {"hour": 4, "minute": 53}
